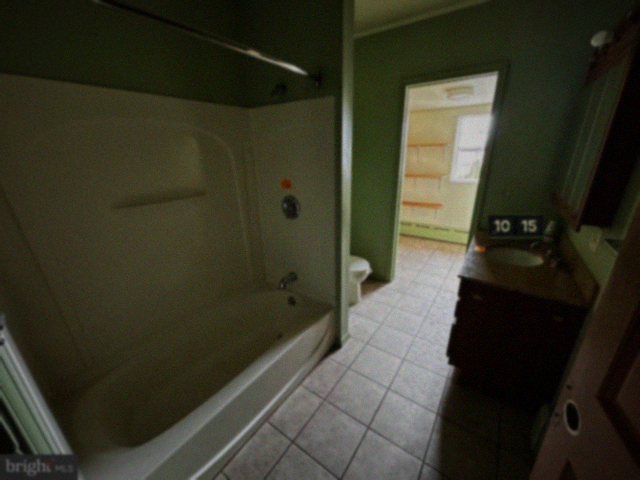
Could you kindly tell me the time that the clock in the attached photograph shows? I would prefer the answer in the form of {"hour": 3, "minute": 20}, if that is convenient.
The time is {"hour": 10, "minute": 15}
